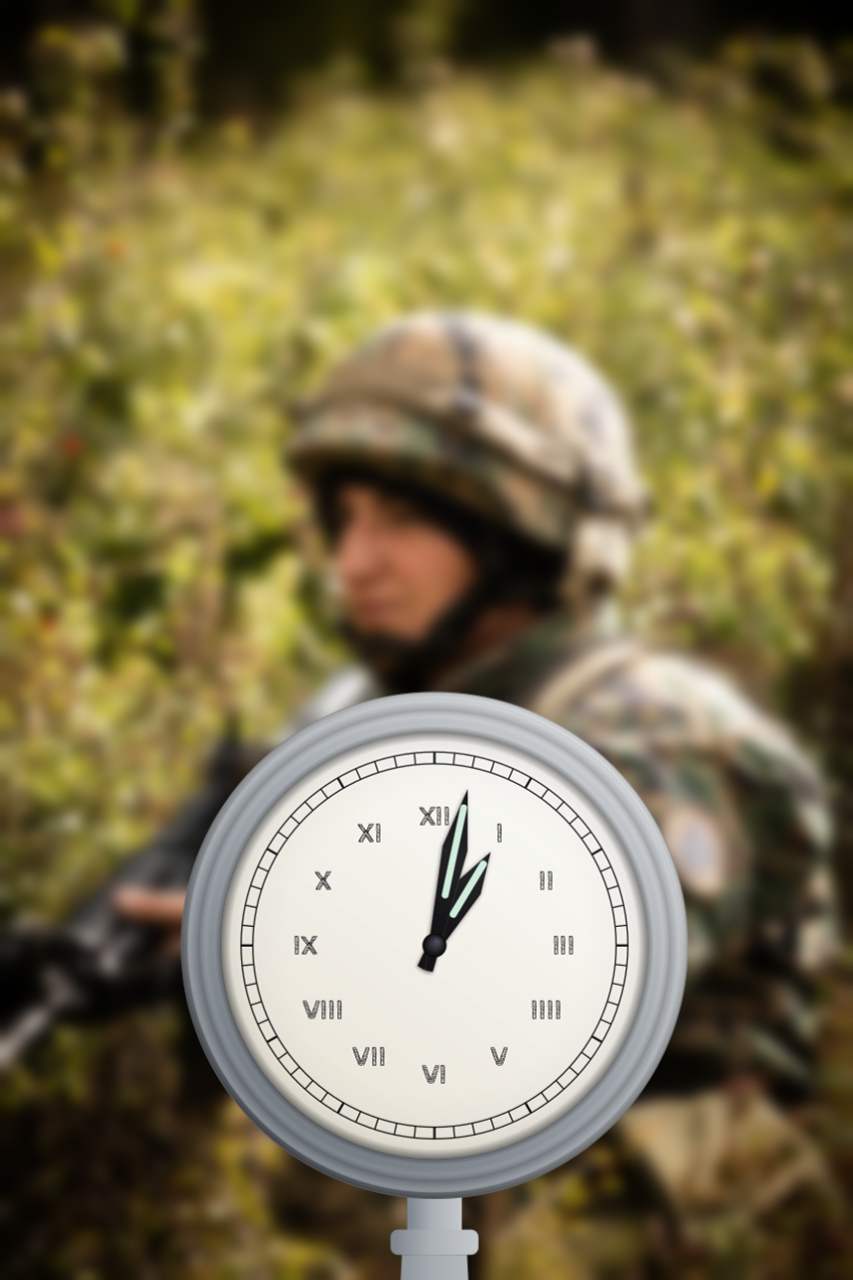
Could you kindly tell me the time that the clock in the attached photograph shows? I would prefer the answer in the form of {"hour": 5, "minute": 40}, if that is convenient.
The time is {"hour": 1, "minute": 2}
